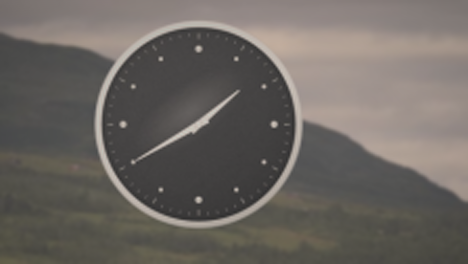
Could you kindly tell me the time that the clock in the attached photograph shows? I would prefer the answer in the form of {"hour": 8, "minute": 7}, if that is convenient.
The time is {"hour": 1, "minute": 40}
